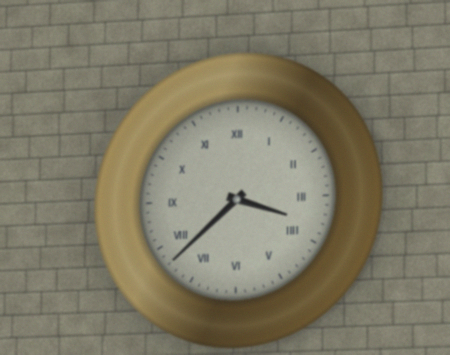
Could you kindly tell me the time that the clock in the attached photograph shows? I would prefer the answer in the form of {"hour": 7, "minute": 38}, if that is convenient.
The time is {"hour": 3, "minute": 38}
